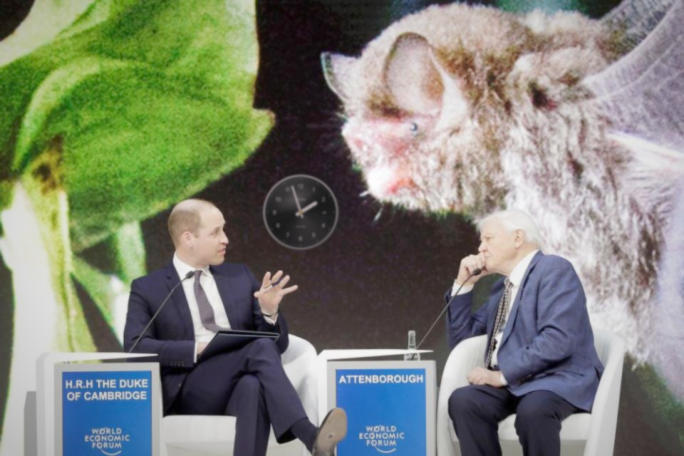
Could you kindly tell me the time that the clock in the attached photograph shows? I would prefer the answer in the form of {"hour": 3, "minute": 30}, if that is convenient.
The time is {"hour": 1, "minute": 57}
